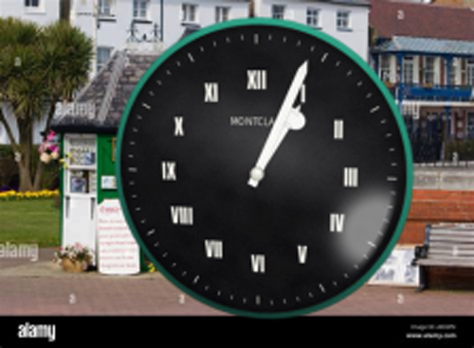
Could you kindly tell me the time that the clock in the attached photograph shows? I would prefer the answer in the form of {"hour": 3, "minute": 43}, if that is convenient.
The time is {"hour": 1, "minute": 4}
